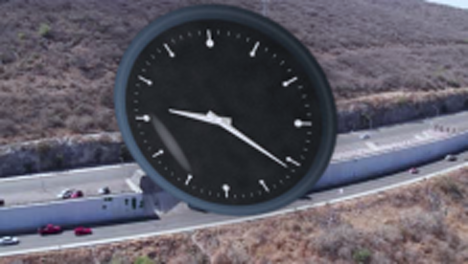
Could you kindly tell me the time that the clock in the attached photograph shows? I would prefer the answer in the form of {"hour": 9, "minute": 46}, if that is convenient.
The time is {"hour": 9, "minute": 21}
